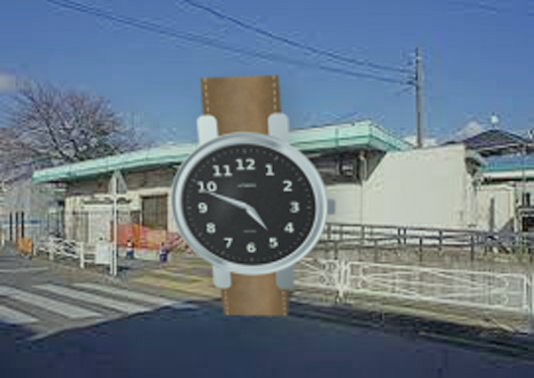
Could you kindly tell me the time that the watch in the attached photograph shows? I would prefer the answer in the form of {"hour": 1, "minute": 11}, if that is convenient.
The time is {"hour": 4, "minute": 49}
